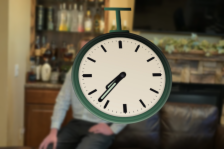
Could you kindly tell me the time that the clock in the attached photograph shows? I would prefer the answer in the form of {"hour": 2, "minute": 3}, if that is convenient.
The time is {"hour": 7, "minute": 37}
